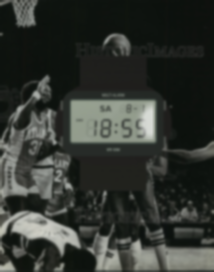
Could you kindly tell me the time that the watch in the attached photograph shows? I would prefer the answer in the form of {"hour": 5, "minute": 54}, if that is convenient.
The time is {"hour": 18, "minute": 55}
